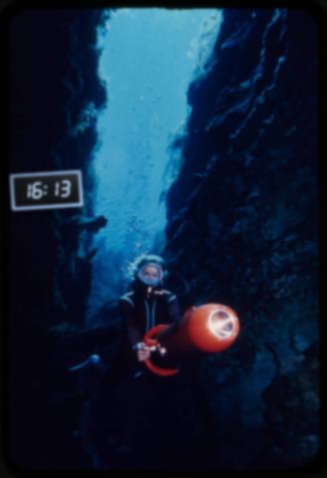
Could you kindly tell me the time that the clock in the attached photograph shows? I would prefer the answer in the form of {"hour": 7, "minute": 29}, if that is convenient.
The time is {"hour": 16, "minute": 13}
